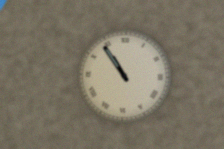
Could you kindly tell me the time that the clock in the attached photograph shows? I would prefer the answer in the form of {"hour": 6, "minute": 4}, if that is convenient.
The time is {"hour": 10, "minute": 54}
